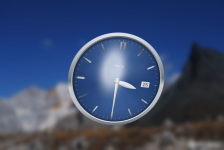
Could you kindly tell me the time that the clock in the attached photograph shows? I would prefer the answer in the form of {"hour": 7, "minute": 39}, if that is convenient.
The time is {"hour": 3, "minute": 30}
